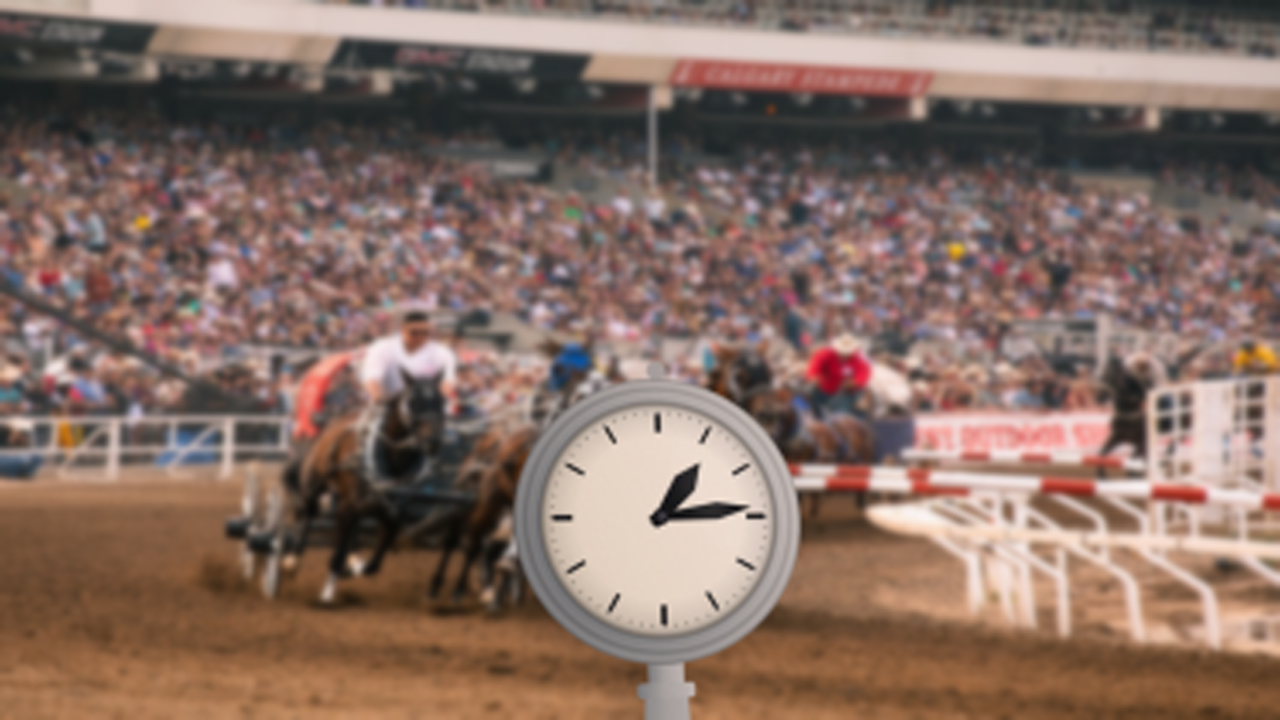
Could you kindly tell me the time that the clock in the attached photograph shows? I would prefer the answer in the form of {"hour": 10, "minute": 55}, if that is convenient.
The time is {"hour": 1, "minute": 14}
